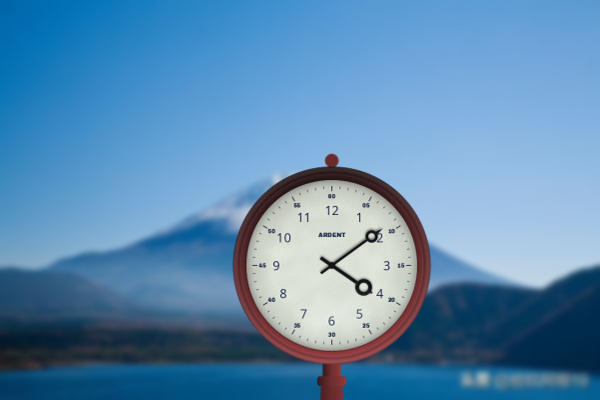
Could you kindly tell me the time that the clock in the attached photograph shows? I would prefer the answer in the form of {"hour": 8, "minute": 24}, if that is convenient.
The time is {"hour": 4, "minute": 9}
